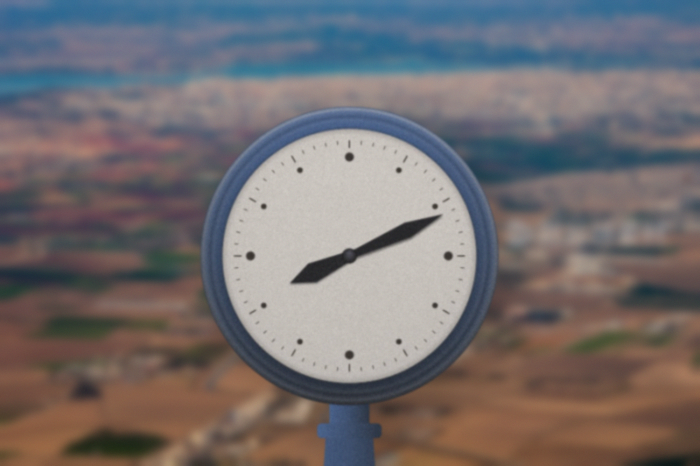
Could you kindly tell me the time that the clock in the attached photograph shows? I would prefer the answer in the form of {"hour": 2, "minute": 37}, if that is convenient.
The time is {"hour": 8, "minute": 11}
